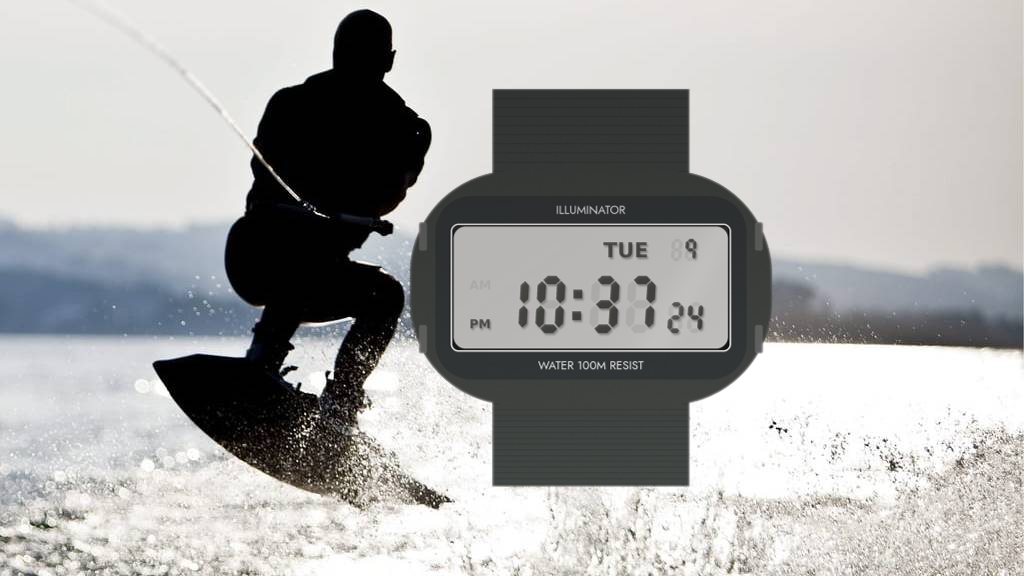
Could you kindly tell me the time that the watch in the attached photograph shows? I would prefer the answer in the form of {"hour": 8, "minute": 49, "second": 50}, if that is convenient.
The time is {"hour": 10, "minute": 37, "second": 24}
